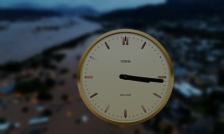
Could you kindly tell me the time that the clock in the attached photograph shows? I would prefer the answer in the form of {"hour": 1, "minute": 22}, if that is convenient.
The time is {"hour": 3, "minute": 16}
